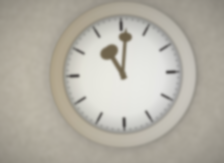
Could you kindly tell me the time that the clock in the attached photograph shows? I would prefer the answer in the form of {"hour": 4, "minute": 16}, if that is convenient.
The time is {"hour": 11, "minute": 1}
